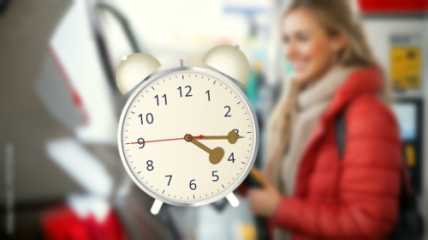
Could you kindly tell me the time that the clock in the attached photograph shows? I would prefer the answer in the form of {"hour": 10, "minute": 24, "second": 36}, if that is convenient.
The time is {"hour": 4, "minute": 15, "second": 45}
